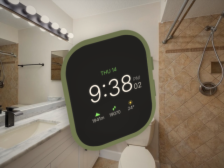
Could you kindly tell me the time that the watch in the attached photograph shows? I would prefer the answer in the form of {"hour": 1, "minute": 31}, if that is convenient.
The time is {"hour": 9, "minute": 38}
